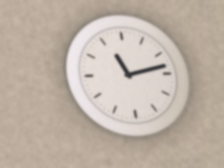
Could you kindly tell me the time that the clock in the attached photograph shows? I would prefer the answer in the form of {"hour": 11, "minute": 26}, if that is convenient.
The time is {"hour": 11, "minute": 13}
